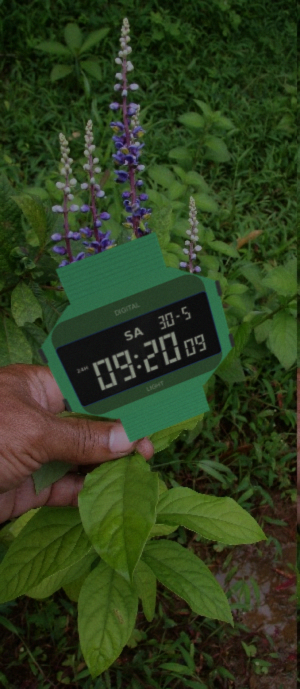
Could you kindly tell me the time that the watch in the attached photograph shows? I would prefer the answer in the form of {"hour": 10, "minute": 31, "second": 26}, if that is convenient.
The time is {"hour": 9, "minute": 20, "second": 9}
